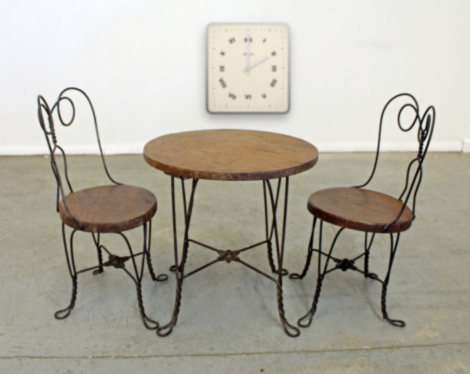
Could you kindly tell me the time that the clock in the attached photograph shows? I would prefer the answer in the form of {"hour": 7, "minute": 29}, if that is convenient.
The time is {"hour": 2, "minute": 0}
